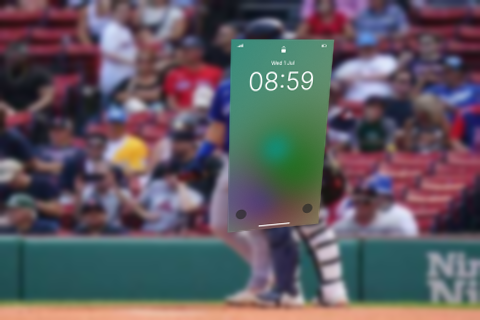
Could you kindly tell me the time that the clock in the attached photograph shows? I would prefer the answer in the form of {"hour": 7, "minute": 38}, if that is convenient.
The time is {"hour": 8, "minute": 59}
